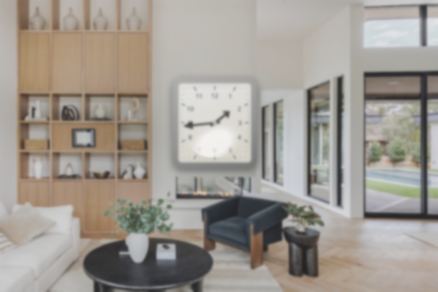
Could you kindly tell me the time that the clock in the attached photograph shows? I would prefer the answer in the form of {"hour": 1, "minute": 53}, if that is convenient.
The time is {"hour": 1, "minute": 44}
